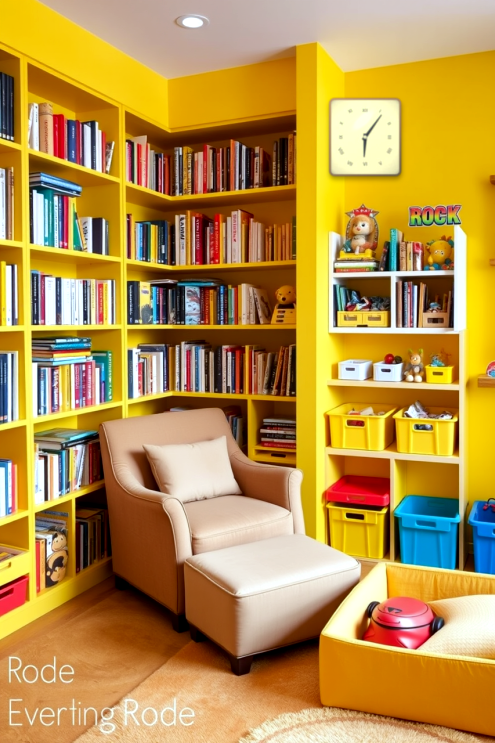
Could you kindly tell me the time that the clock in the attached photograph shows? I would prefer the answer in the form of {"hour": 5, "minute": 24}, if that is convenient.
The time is {"hour": 6, "minute": 6}
